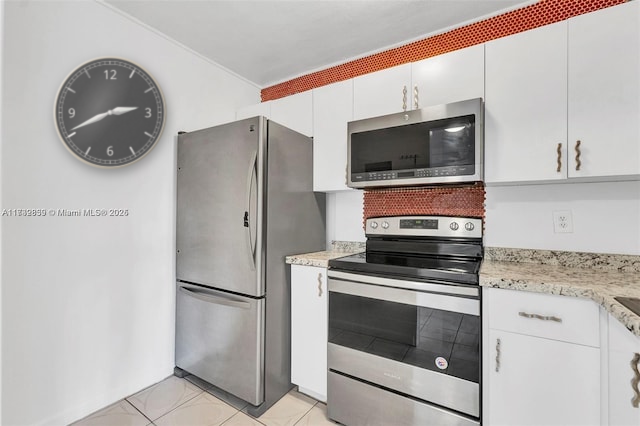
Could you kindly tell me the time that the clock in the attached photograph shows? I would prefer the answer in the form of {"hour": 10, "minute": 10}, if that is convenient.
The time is {"hour": 2, "minute": 41}
